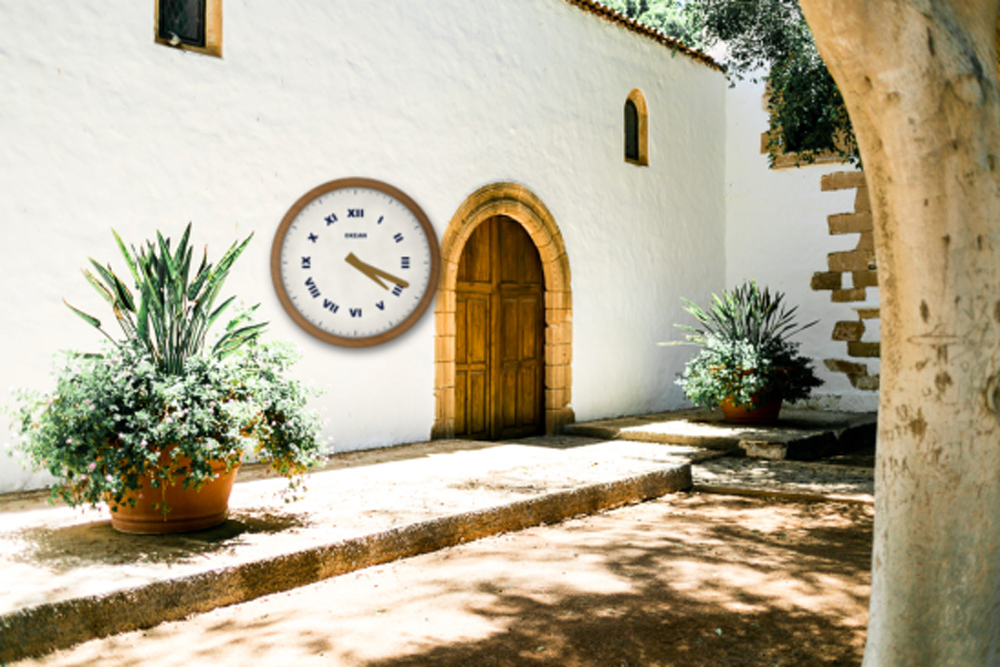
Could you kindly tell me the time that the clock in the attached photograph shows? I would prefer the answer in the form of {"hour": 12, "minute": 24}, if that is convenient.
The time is {"hour": 4, "minute": 19}
